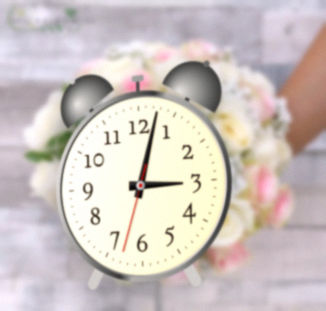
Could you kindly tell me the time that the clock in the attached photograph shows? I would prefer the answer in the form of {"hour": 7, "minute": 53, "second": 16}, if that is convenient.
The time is {"hour": 3, "minute": 2, "second": 33}
